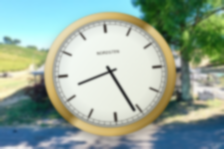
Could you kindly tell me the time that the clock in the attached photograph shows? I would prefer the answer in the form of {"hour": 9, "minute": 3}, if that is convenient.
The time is {"hour": 8, "minute": 26}
